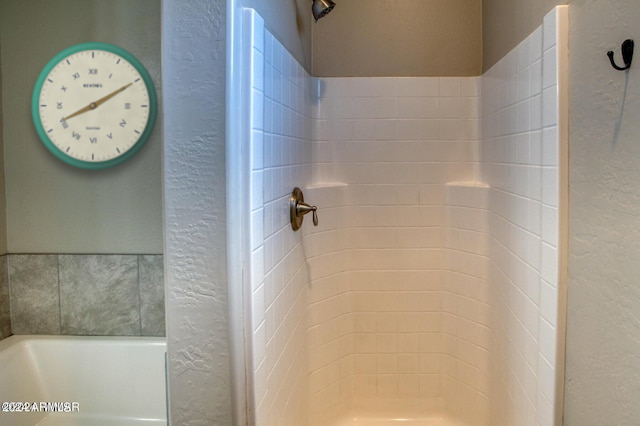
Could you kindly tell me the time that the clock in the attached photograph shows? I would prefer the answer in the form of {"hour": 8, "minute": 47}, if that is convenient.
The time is {"hour": 8, "minute": 10}
